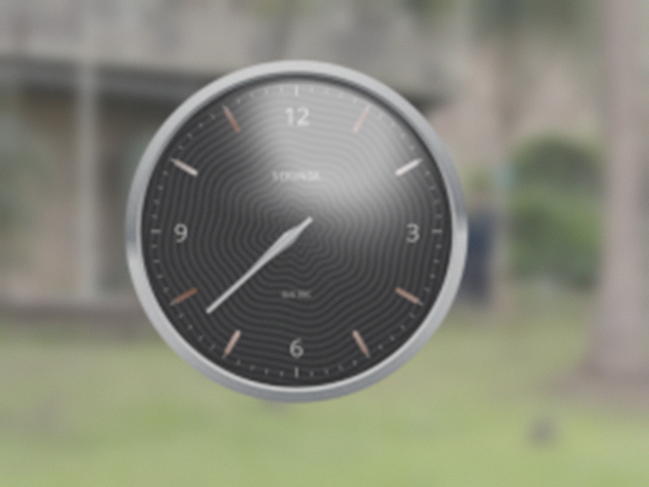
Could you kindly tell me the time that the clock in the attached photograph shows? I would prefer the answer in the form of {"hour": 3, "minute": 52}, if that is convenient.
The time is {"hour": 7, "minute": 38}
